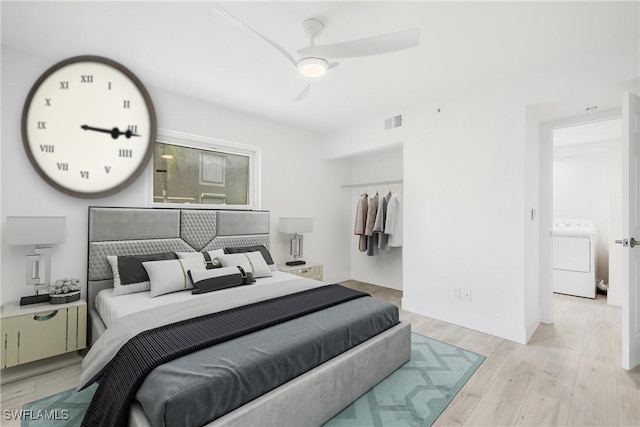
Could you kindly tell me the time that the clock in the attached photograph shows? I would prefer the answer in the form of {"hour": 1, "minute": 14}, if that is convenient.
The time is {"hour": 3, "minute": 16}
